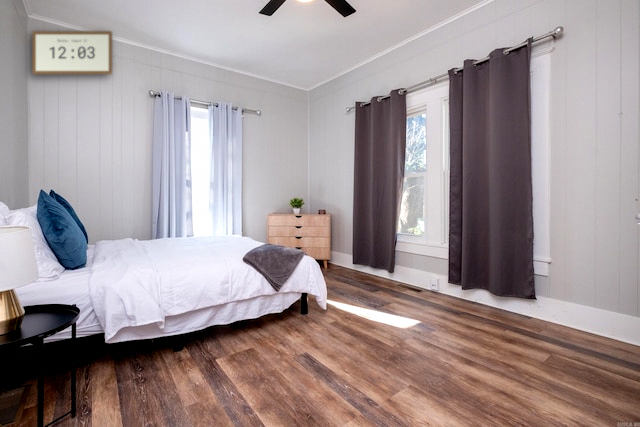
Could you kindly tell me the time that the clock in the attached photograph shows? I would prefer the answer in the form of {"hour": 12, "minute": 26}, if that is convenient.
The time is {"hour": 12, "minute": 3}
